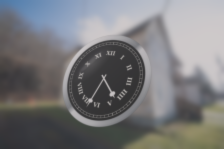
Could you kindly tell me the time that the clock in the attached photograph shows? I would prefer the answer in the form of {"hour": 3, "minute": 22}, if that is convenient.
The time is {"hour": 4, "minute": 33}
